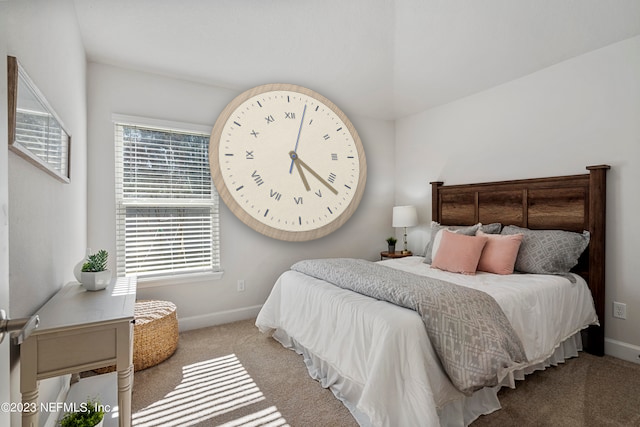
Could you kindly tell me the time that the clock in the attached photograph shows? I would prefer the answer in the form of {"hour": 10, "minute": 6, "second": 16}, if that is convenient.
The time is {"hour": 5, "minute": 22, "second": 3}
